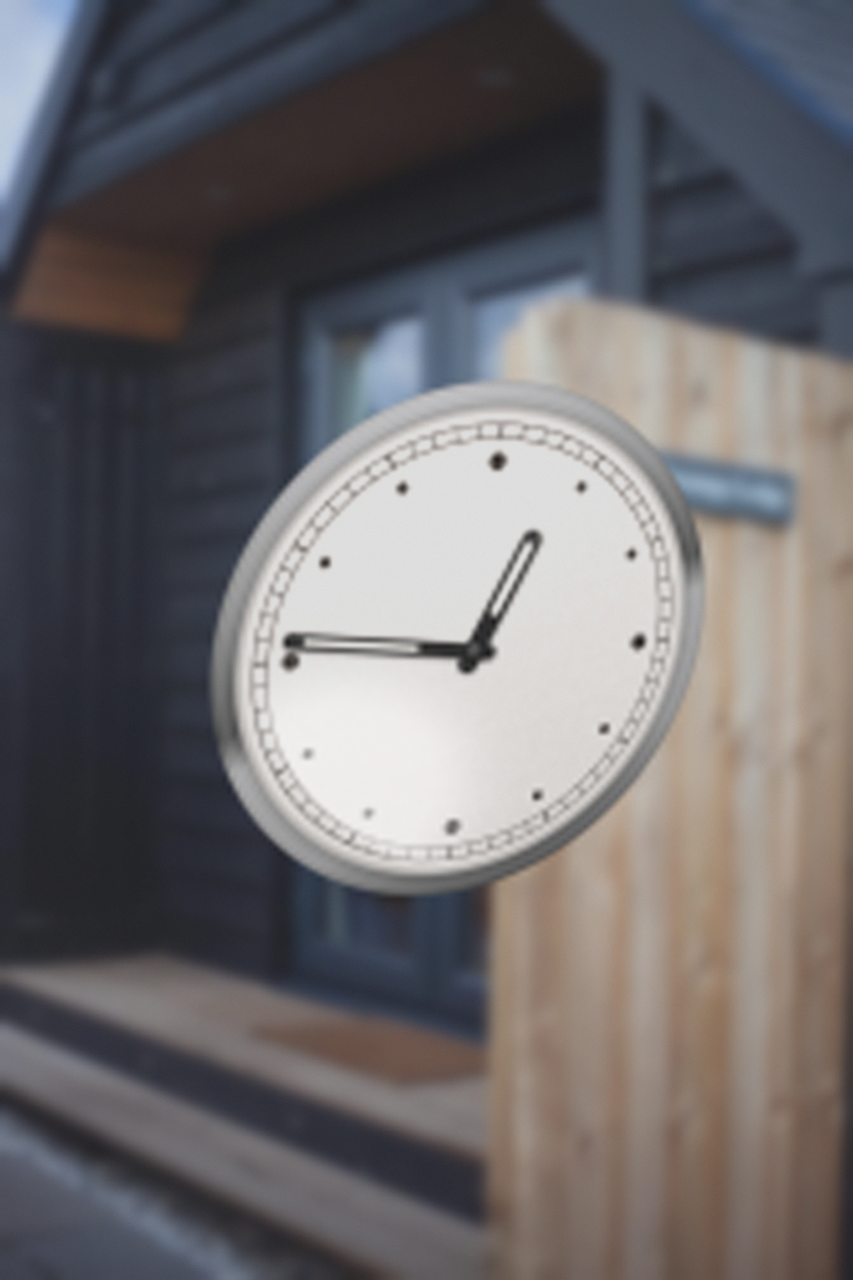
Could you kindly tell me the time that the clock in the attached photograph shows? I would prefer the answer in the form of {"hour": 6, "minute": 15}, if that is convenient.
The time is {"hour": 12, "minute": 46}
